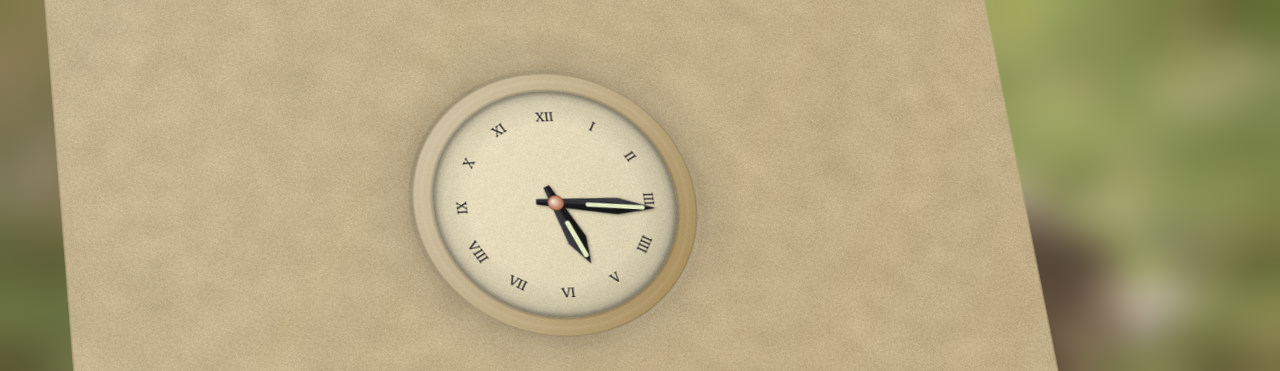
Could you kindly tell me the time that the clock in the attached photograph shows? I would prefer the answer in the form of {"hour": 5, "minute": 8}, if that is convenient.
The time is {"hour": 5, "minute": 16}
